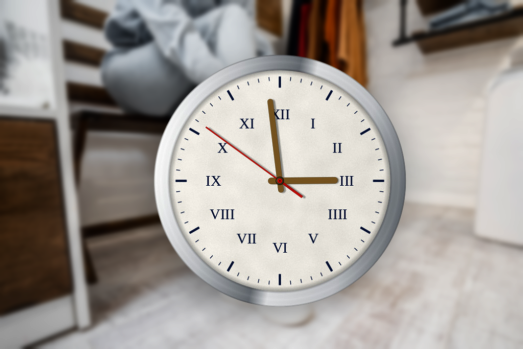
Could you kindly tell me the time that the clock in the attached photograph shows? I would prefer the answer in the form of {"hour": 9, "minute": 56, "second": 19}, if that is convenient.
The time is {"hour": 2, "minute": 58, "second": 51}
